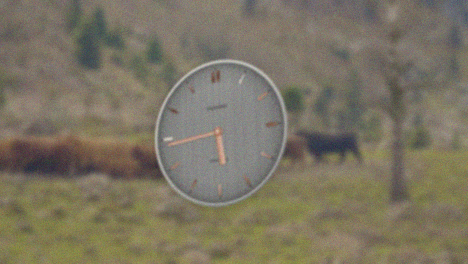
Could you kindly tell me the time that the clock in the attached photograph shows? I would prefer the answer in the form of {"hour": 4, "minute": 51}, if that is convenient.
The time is {"hour": 5, "minute": 44}
